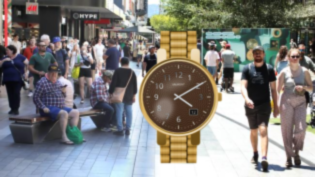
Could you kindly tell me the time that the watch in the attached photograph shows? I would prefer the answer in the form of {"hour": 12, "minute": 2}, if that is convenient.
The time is {"hour": 4, "minute": 10}
